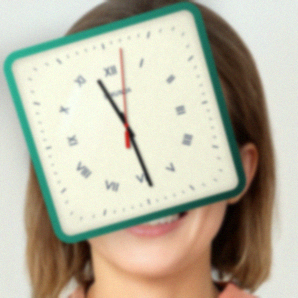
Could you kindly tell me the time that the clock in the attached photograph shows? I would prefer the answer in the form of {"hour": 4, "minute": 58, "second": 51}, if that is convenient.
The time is {"hour": 11, "minute": 29, "second": 2}
